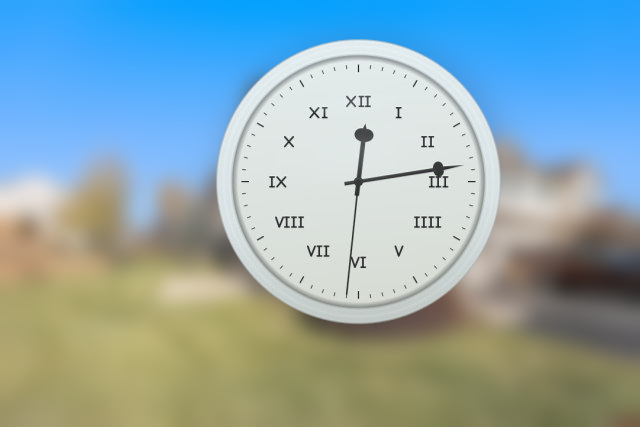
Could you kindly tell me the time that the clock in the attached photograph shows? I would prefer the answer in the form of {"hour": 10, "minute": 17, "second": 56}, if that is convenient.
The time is {"hour": 12, "minute": 13, "second": 31}
